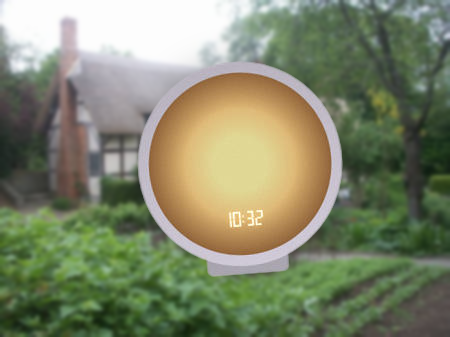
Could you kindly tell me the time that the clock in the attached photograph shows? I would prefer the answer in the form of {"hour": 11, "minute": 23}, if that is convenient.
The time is {"hour": 10, "minute": 32}
